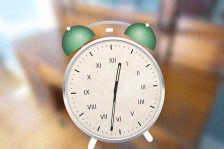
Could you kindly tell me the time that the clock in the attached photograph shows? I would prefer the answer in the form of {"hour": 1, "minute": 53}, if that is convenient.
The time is {"hour": 12, "minute": 32}
